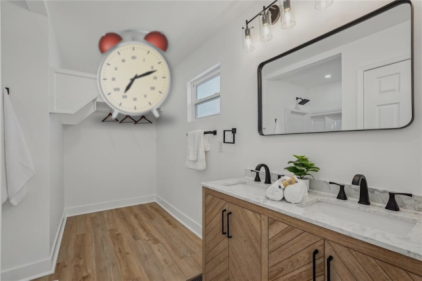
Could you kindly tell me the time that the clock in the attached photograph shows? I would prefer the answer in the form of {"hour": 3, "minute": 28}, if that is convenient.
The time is {"hour": 7, "minute": 12}
